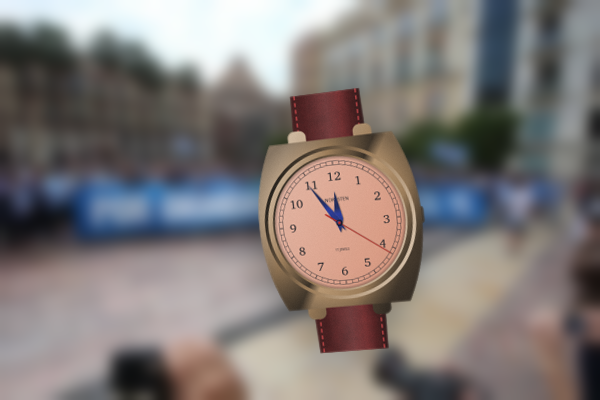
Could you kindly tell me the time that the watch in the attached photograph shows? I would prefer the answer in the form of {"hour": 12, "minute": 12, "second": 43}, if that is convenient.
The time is {"hour": 11, "minute": 54, "second": 21}
